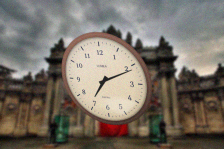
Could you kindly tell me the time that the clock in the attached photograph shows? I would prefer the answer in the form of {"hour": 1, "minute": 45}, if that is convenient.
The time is {"hour": 7, "minute": 11}
